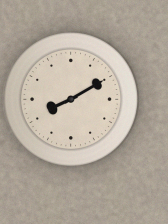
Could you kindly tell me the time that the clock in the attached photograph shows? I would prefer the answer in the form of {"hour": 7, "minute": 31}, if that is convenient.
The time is {"hour": 8, "minute": 10}
